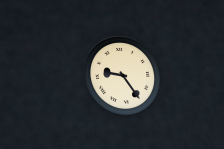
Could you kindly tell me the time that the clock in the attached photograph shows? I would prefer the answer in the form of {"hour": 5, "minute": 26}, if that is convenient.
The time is {"hour": 9, "minute": 25}
